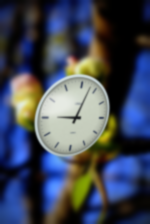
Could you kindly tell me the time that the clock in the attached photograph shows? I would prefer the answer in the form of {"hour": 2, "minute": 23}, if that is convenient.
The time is {"hour": 9, "minute": 3}
